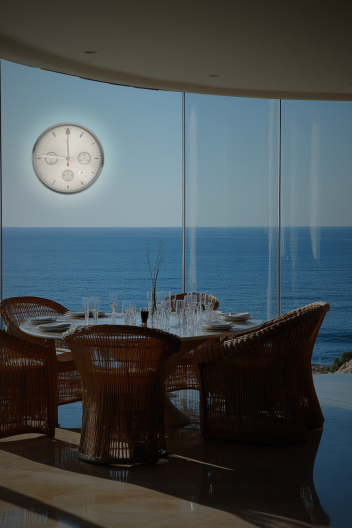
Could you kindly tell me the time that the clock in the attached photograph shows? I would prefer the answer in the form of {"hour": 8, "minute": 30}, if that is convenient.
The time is {"hour": 11, "minute": 46}
